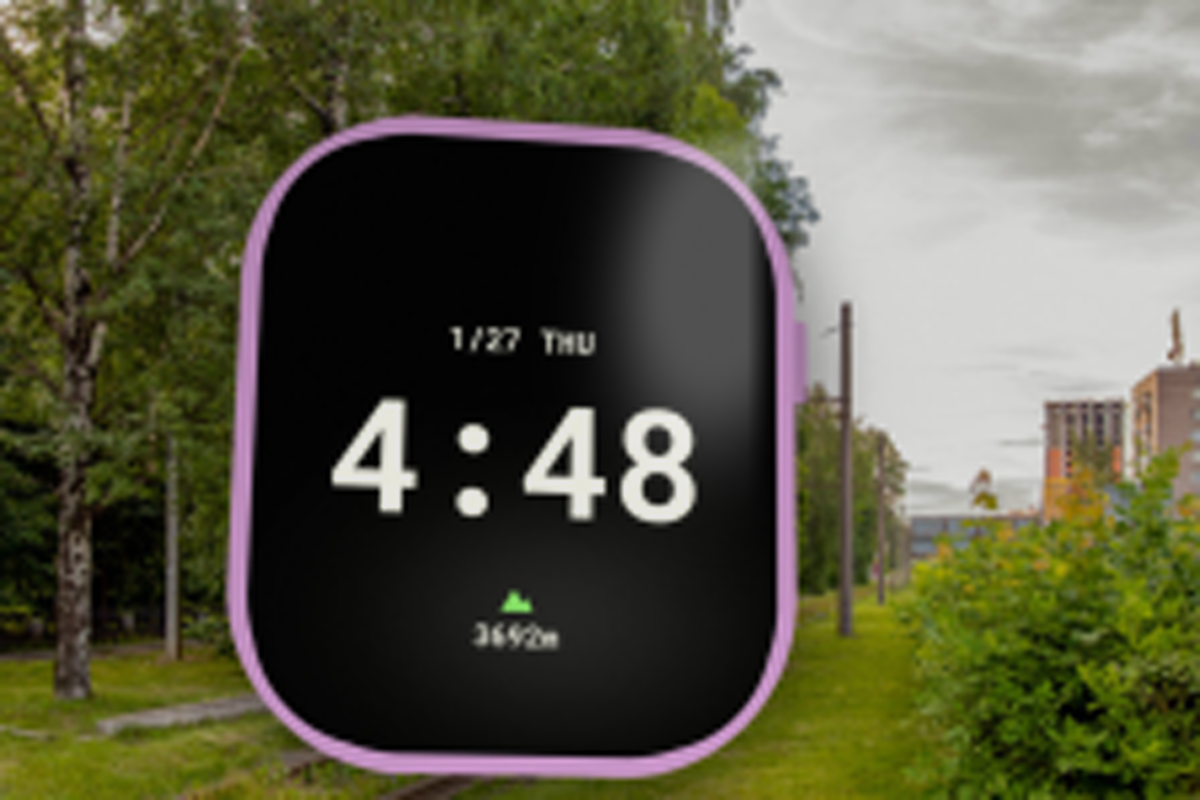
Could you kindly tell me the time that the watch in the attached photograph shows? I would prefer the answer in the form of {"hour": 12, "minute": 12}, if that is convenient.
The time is {"hour": 4, "minute": 48}
